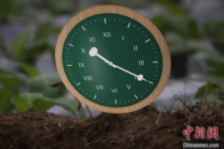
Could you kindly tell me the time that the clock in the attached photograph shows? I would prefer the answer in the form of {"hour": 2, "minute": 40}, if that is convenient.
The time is {"hour": 10, "minute": 20}
